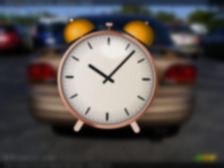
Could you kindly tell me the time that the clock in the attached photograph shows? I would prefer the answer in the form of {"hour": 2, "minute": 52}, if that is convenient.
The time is {"hour": 10, "minute": 7}
